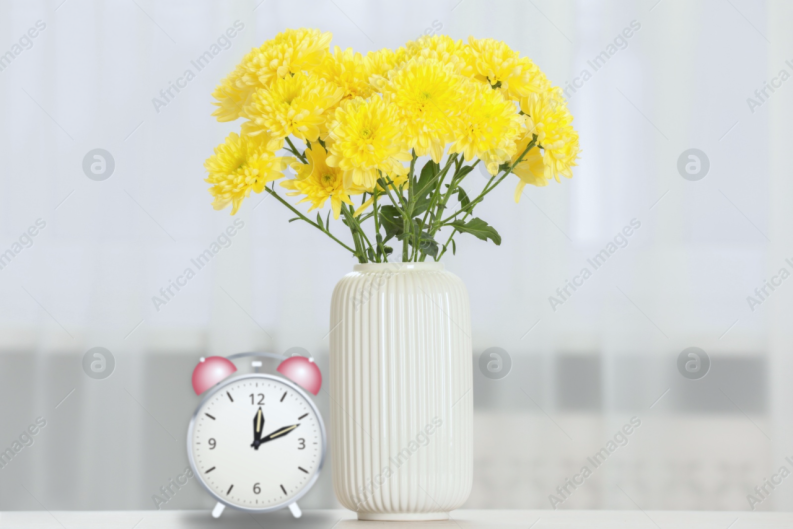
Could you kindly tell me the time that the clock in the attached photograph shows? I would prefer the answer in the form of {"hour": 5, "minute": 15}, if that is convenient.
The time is {"hour": 12, "minute": 11}
